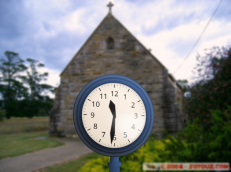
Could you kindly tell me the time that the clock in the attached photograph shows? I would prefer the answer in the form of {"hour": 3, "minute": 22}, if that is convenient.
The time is {"hour": 11, "minute": 31}
